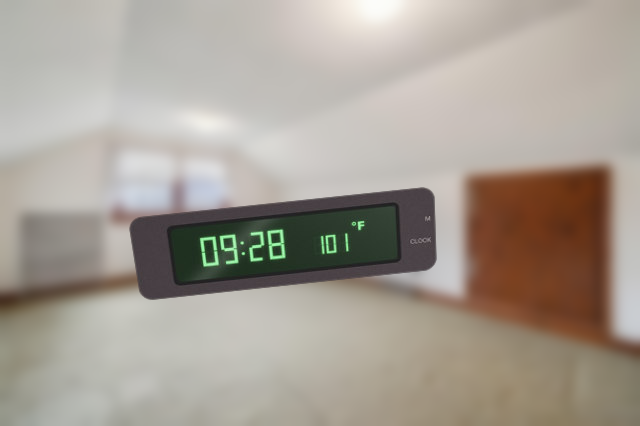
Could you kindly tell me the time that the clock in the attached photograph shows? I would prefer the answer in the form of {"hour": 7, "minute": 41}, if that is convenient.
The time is {"hour": 9, "minute": 28}
